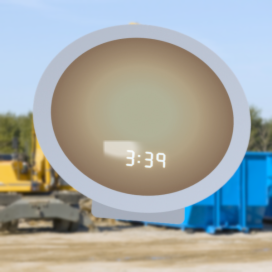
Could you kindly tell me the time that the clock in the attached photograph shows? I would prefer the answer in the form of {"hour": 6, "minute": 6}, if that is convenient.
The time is {"hour": 3, "minute": 39}
